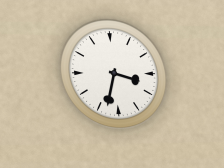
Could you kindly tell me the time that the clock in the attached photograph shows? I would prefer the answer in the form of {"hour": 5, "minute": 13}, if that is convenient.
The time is {"hour": 3, "minute": 33}
